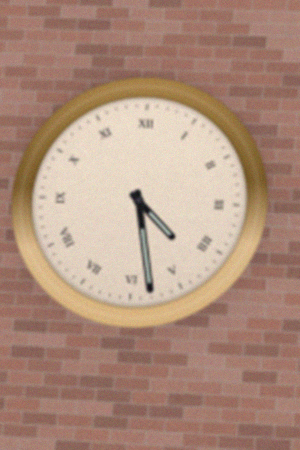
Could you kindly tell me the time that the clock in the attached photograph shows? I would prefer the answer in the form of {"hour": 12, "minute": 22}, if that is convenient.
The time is {"hour": 4, "minute": 28}
